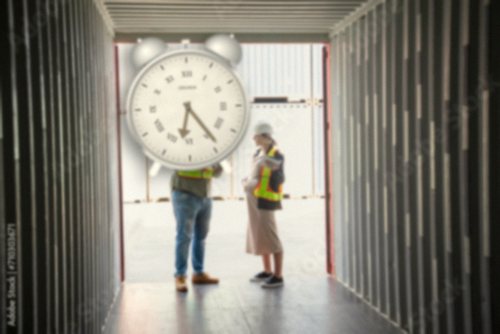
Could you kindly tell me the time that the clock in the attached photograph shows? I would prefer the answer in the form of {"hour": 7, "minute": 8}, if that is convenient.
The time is {"hour": 6, "minute": 24}
